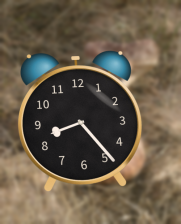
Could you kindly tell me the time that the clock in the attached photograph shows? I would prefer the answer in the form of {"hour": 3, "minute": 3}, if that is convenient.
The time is {"hour": 8, "minute": 24}
